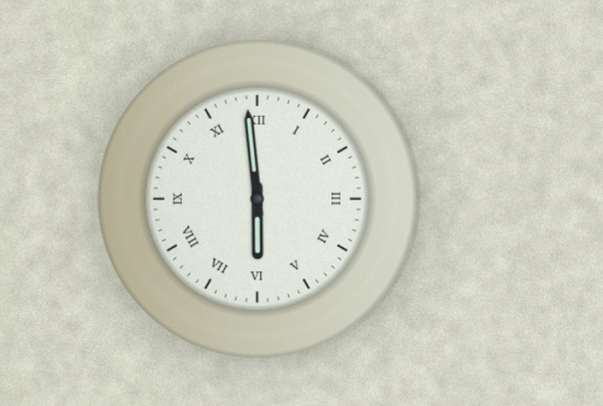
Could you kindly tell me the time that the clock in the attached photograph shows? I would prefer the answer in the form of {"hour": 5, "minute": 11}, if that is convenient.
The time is {"hour": 5, "minute": 59}
